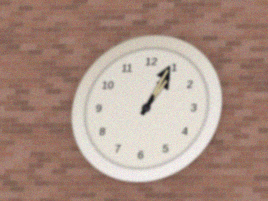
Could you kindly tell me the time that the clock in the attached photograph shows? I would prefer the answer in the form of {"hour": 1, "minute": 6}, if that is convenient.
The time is {"hour": 1, "minute": 4}
